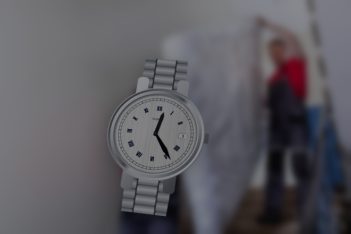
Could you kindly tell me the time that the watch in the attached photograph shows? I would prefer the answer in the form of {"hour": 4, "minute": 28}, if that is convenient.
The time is {"hour": 12, "minute": 24}
